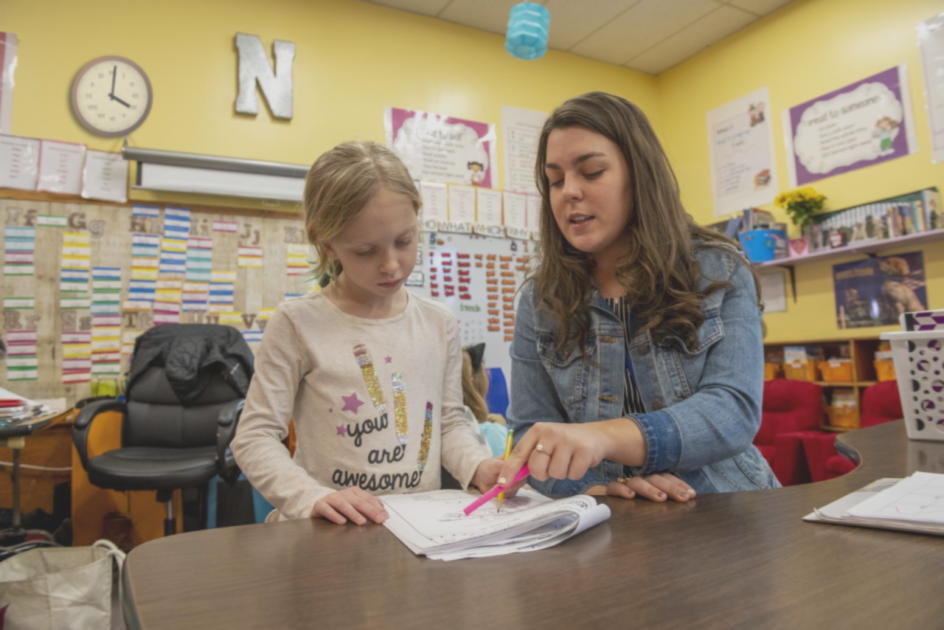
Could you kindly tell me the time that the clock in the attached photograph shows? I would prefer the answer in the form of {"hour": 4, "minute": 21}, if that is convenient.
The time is {"hour": 4, "minute": 1}
